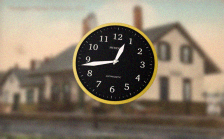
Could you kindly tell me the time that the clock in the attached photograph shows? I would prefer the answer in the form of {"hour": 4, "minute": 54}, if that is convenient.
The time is {"hour": 12, "minute": 43}
